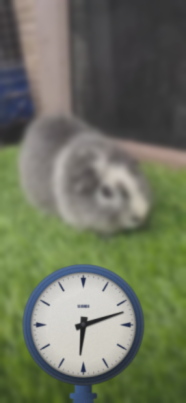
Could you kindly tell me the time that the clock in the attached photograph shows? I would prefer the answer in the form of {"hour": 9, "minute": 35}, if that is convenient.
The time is {"hour": 6, "minute": 12}
